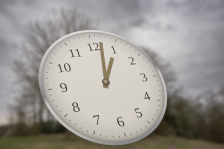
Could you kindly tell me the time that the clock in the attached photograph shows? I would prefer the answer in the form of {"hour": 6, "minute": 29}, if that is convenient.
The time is {"hour": 1, "minute": 2}
